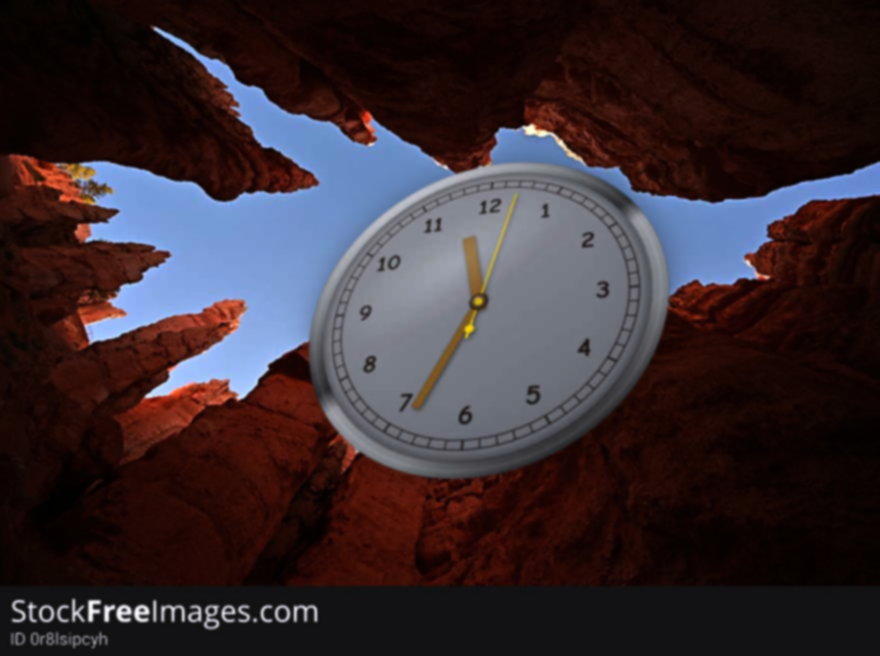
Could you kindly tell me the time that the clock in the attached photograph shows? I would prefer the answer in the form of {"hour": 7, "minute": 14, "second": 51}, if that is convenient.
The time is {"hour": 11, "minute": 34, "second": 2}
